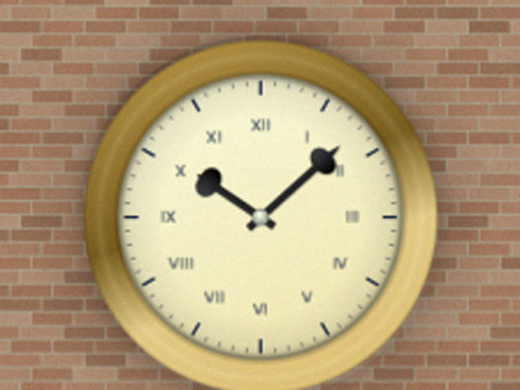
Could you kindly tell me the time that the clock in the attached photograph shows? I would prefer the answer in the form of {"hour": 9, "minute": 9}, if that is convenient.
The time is {"hour": 10, "minute": 8}
